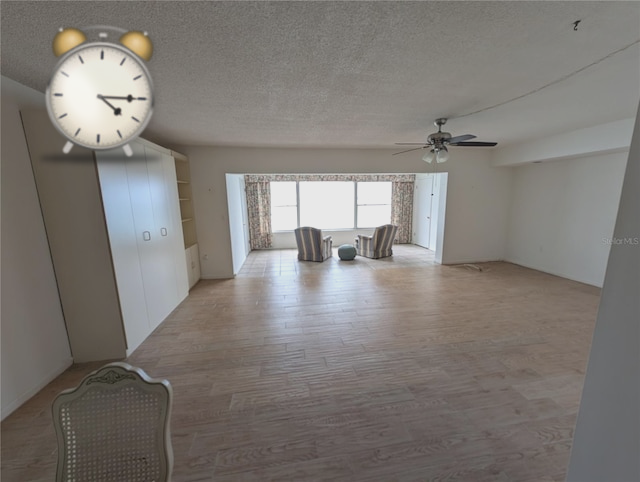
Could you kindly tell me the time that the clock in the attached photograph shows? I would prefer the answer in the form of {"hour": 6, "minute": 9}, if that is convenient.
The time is {"hour": 4, "minute": 15}
